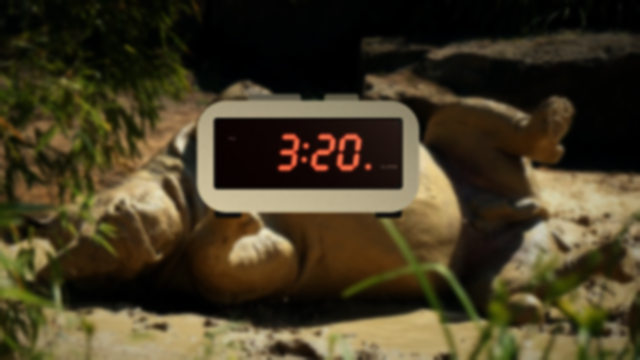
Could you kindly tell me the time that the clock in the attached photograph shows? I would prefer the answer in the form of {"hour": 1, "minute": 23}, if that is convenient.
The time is {"hour": 3, "minute": 20}
